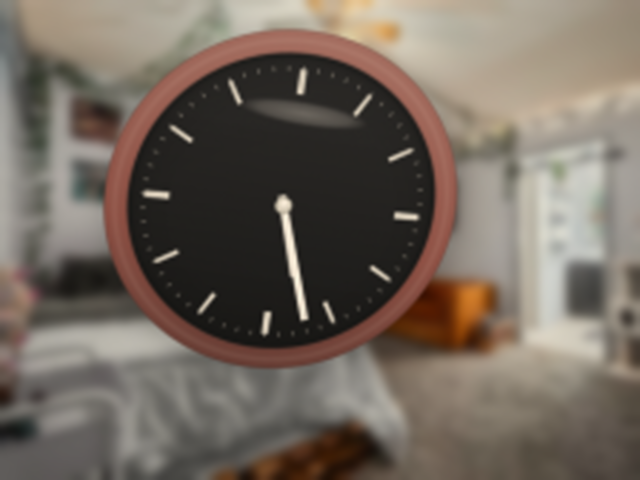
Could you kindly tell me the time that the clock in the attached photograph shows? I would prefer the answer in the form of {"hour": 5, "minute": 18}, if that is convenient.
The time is {"hour": 5, "minute": 27}
